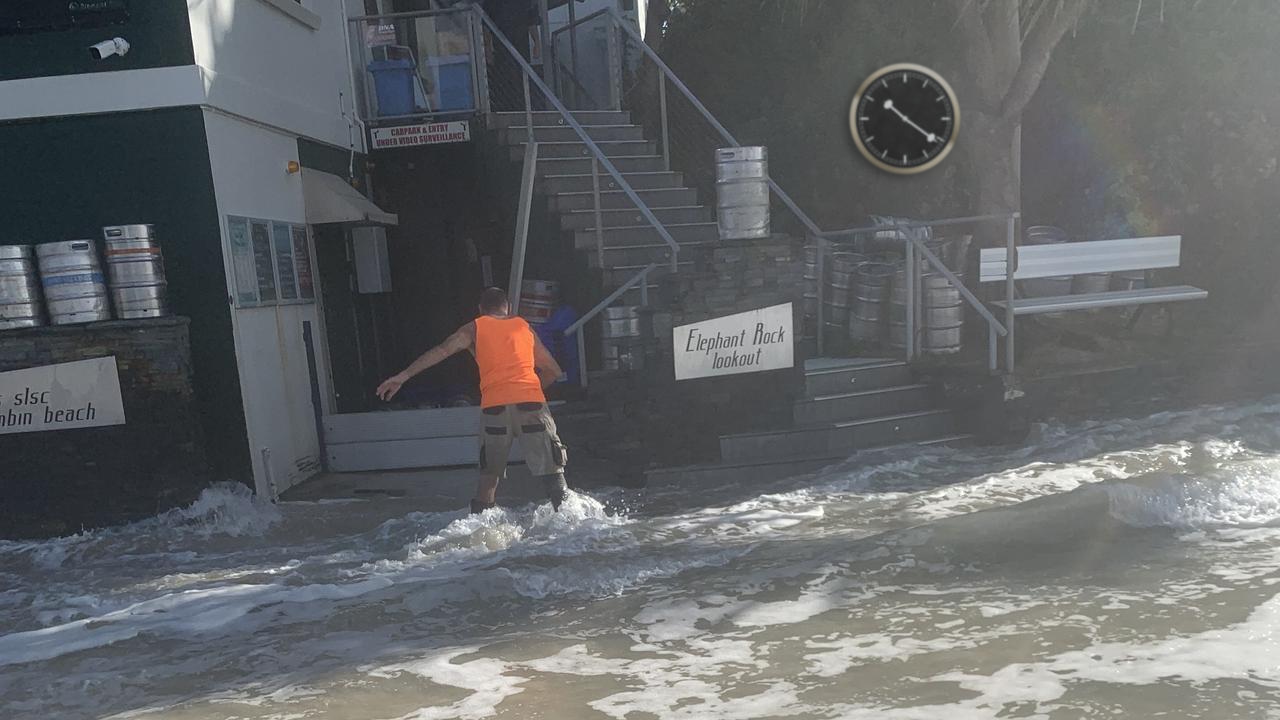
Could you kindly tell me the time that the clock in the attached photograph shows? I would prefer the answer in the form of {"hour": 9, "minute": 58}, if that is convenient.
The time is {"hour": 10, "minute": 21}
